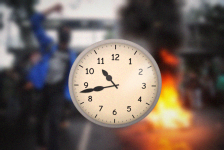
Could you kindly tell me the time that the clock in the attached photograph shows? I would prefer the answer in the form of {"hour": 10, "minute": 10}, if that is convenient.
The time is {"hour": 10, "minute": 43}
